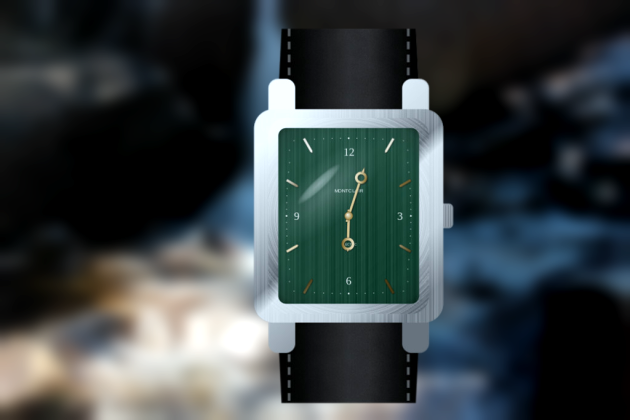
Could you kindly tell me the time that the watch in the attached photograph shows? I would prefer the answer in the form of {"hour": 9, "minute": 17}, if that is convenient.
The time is {"hour": 6, "minute": 3}
